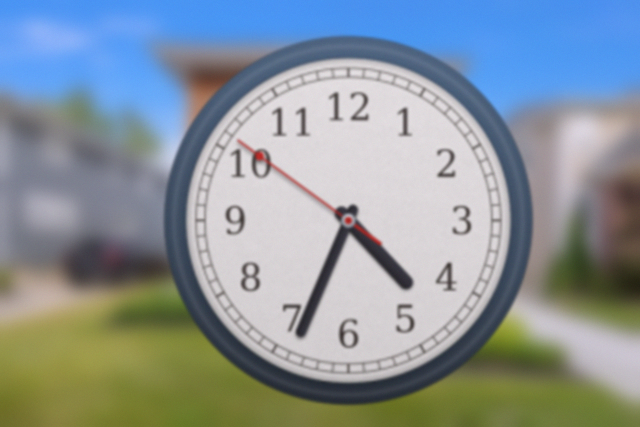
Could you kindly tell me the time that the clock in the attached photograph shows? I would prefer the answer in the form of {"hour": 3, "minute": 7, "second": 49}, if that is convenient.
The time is {"hour": 4, "minute": 33, "second": 51}
